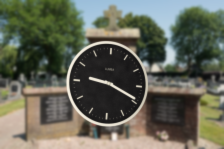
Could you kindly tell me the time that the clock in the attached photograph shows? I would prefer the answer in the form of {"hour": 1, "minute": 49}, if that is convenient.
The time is {"hour": 9, "minute": 19}
